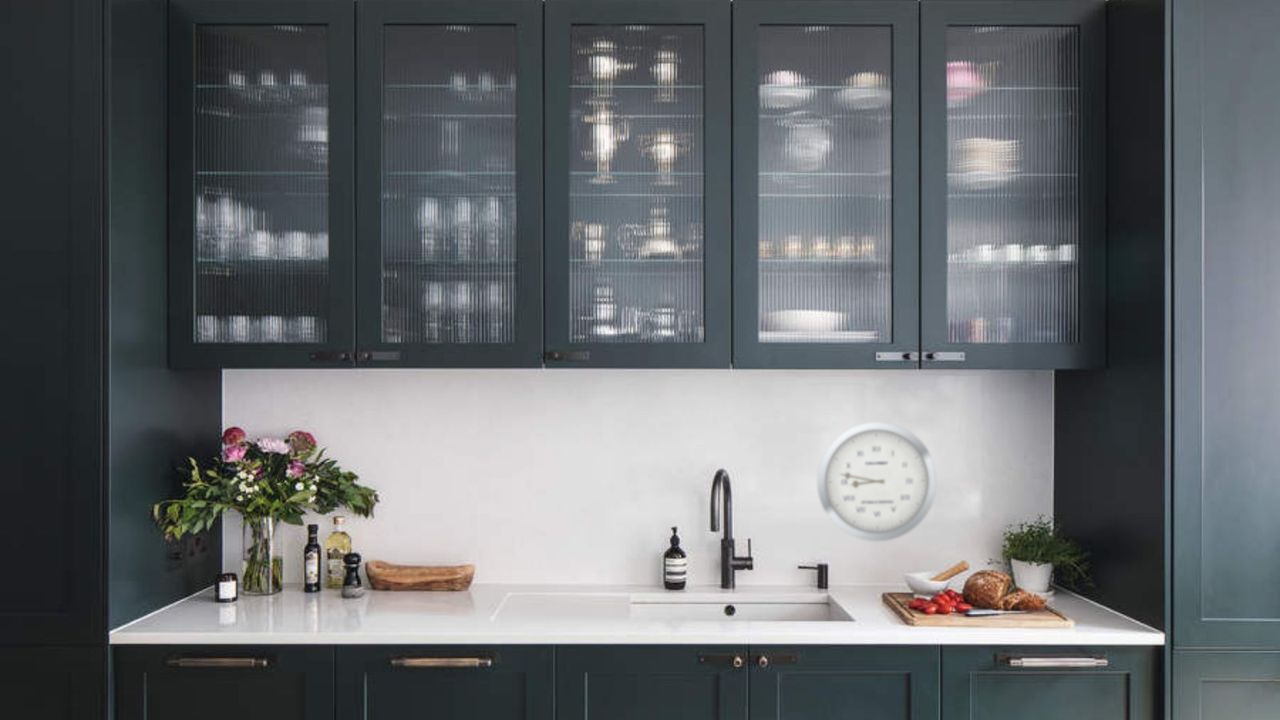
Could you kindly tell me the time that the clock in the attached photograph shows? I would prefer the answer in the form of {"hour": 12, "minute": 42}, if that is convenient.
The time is {"hour": 8, "minute": 47}
